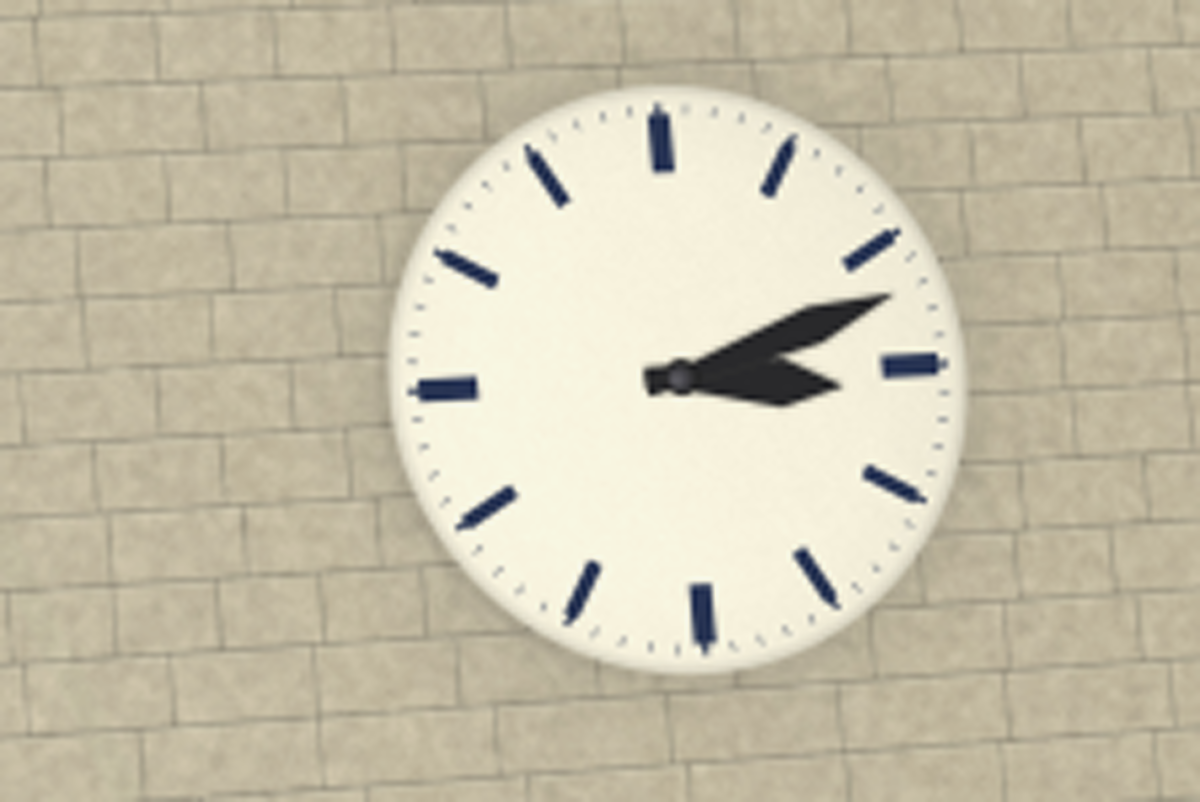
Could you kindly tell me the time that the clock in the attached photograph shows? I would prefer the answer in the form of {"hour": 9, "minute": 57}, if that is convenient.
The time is {"hour": 3, "minute": 12}
